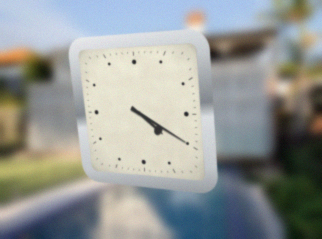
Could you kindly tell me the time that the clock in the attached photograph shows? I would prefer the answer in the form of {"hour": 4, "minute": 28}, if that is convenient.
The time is {"hour": 4, "minute": 20}
